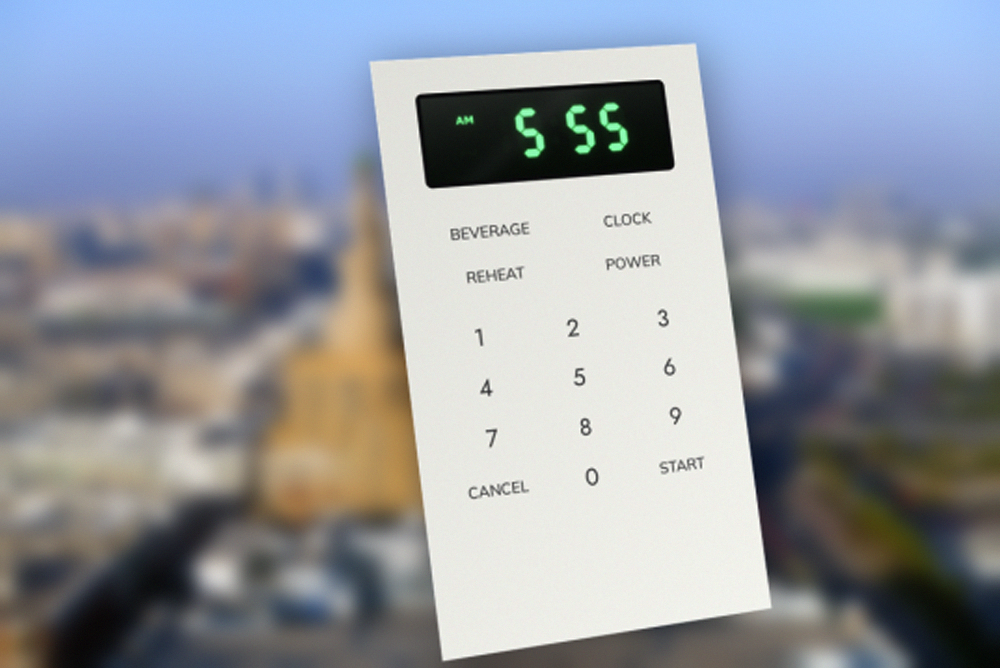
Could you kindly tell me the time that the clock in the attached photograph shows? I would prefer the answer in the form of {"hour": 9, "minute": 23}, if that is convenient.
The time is {"hour": 5, "minute": 55}
